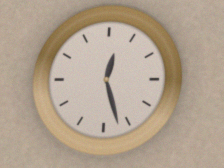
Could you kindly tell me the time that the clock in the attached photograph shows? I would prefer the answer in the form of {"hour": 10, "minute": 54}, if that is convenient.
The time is {"hour": 12, "minute": 27}
